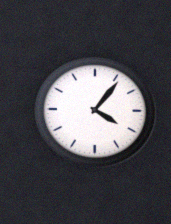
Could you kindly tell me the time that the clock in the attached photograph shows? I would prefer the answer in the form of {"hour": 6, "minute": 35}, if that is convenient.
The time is {"hour": 4, "minute": 6}
